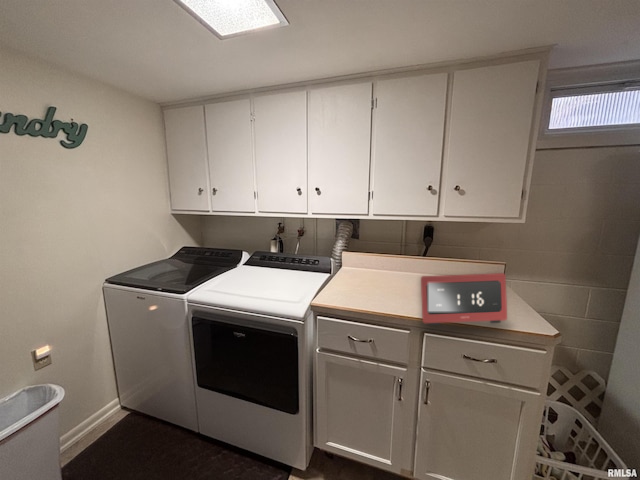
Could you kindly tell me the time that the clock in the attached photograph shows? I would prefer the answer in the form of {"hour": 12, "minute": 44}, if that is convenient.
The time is {"hour": 1, "minute": 16}
